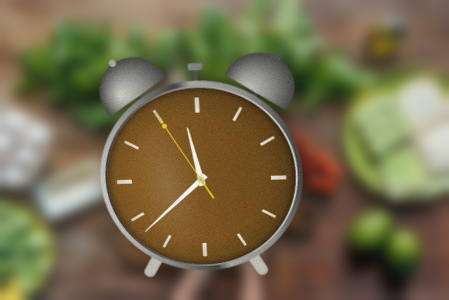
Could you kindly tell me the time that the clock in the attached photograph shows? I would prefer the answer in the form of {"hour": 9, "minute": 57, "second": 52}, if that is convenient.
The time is {"hour": 11, "minute": 37, "second": 55}
